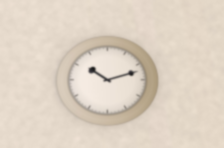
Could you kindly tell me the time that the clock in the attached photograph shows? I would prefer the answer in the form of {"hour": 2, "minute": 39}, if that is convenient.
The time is {"hour": 10, "minute": 12}
